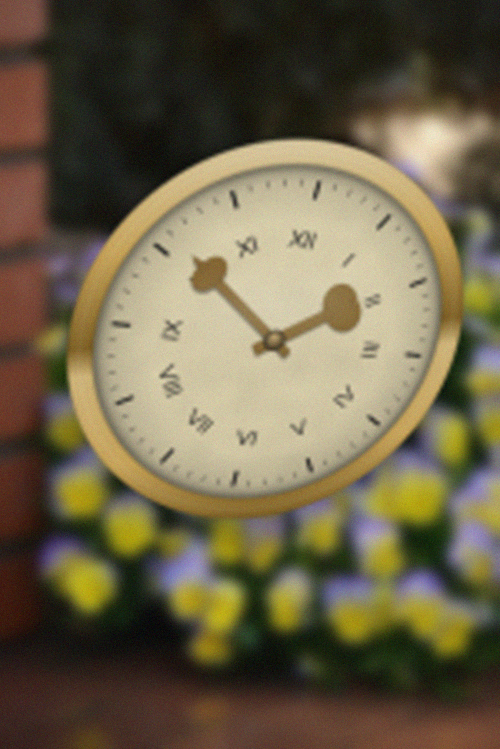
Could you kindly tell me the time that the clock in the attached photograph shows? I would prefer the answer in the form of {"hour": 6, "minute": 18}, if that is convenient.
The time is {"hour": 1, "minute": 51}
